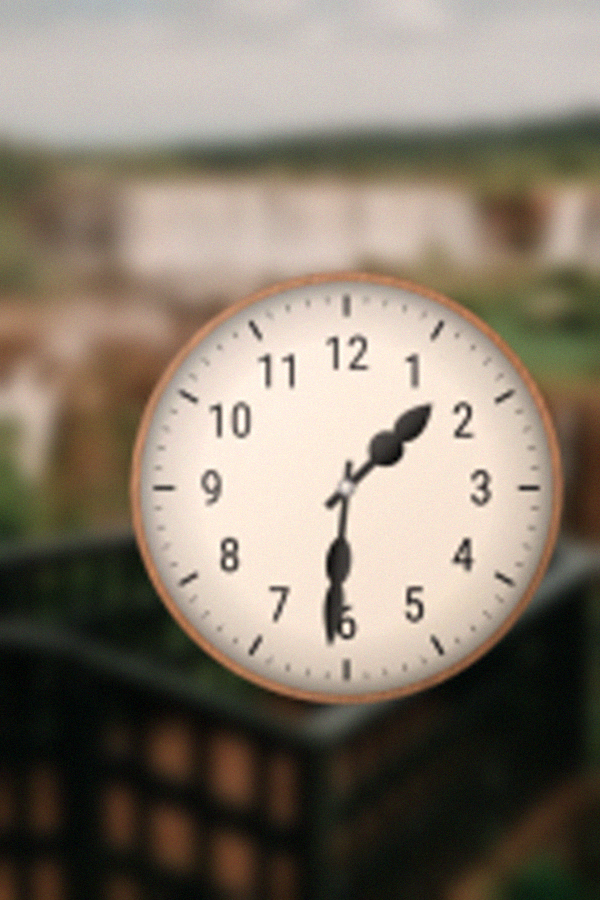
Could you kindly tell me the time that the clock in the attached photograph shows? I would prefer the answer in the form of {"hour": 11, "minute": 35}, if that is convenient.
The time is {"hour": 1, "minute": 31}
